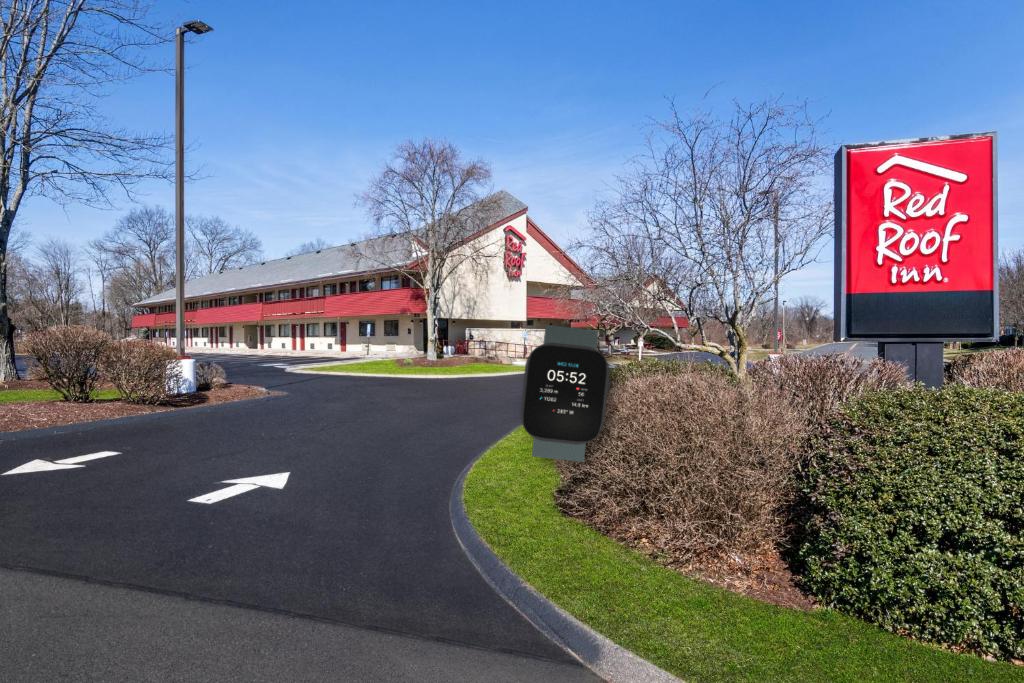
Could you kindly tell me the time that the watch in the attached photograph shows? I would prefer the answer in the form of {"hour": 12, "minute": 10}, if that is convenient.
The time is {"hour": 5, "minute": 52}
